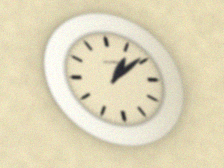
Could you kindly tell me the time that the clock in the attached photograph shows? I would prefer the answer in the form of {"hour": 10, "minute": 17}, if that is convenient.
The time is {"hour": 1, "minute": 9}
